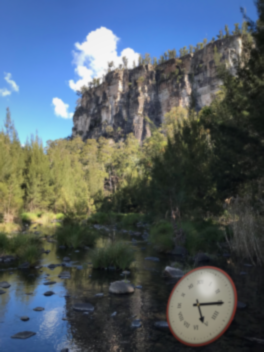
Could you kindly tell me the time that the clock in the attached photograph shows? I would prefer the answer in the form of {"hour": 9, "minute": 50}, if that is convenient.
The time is {"hour": 5, "minute": 15}
